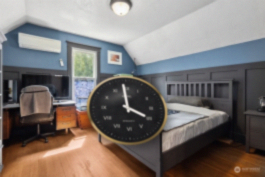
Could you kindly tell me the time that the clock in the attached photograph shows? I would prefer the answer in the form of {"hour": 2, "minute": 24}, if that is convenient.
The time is {"hour": 3, "minute": 59}
